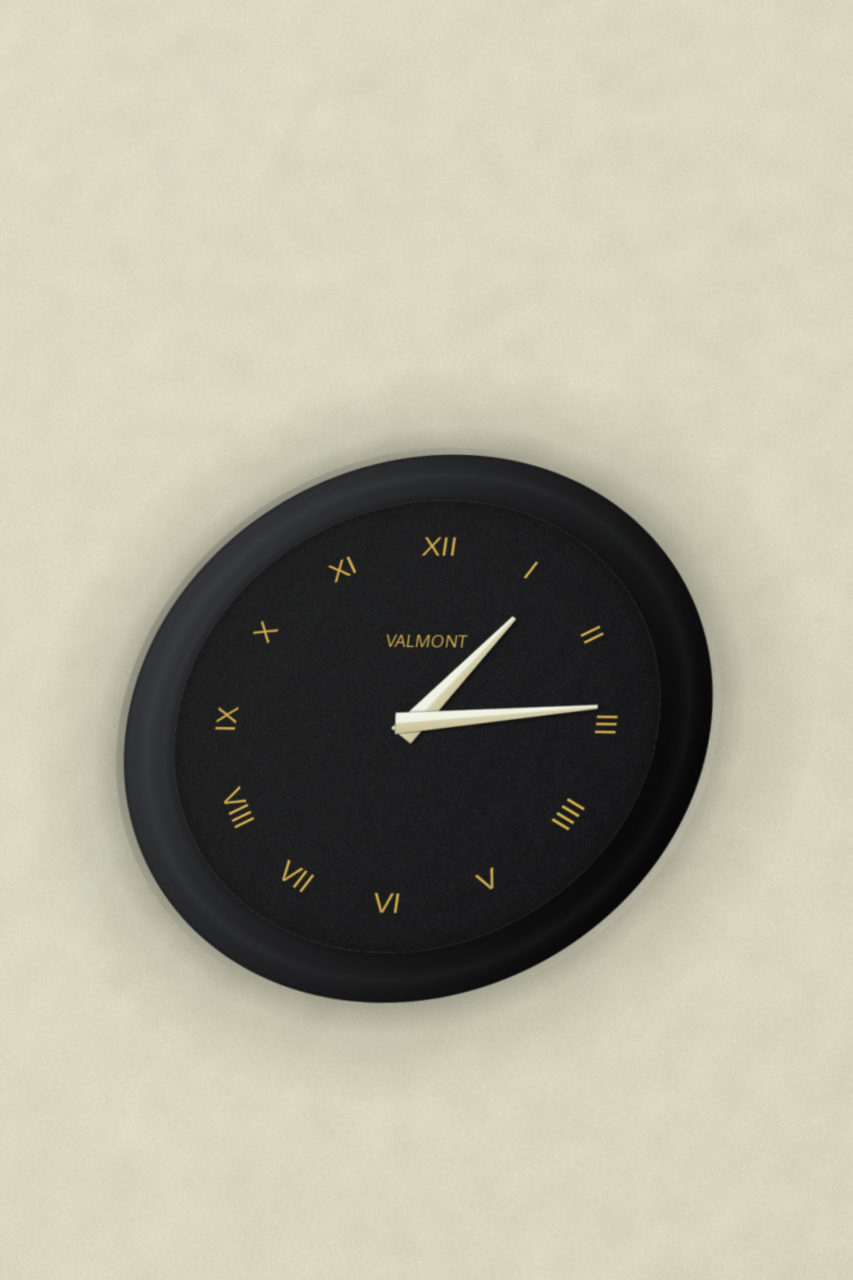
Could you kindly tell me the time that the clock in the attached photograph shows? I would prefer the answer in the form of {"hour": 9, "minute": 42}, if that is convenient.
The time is {"hour": 1, "minute": 14}
